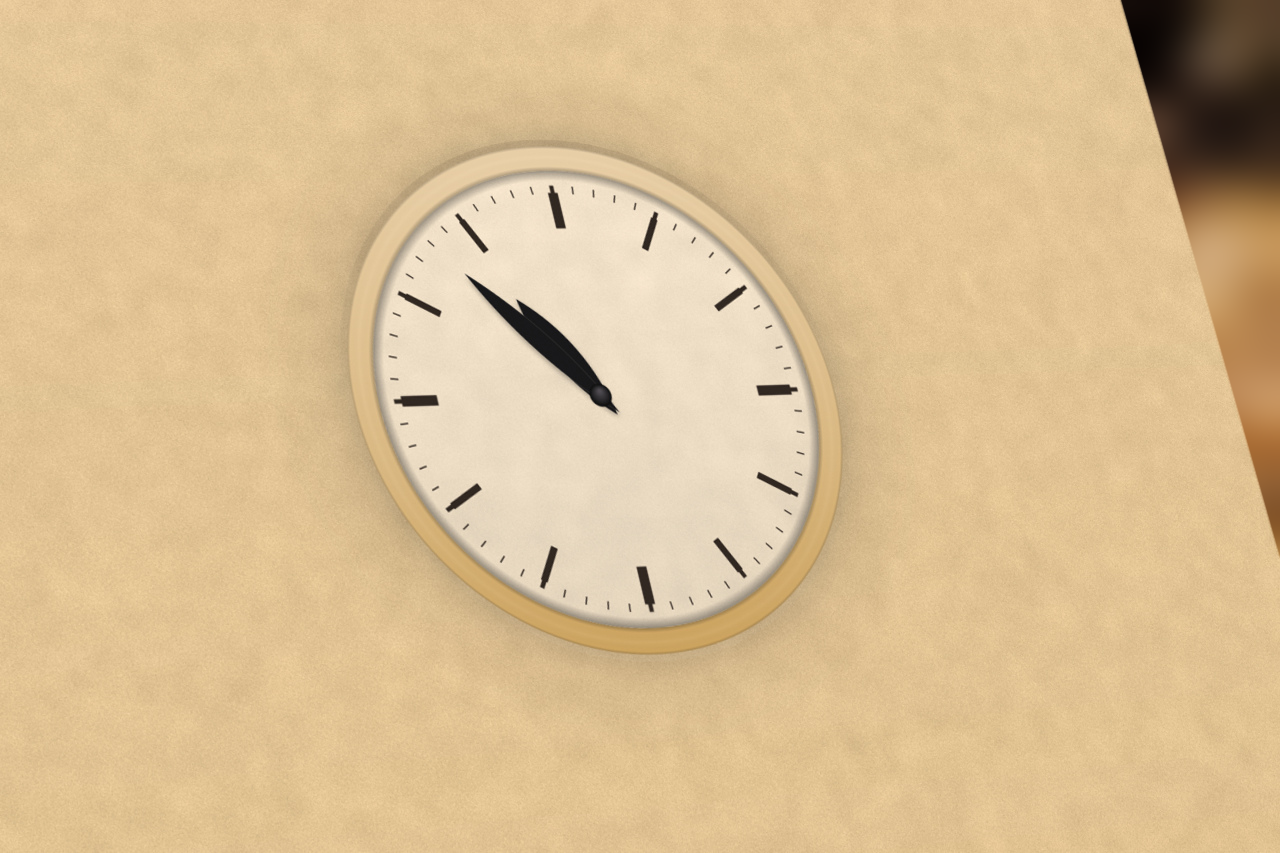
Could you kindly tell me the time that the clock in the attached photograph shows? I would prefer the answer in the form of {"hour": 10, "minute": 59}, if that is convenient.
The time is {"hour": 10, "minute": 53}
